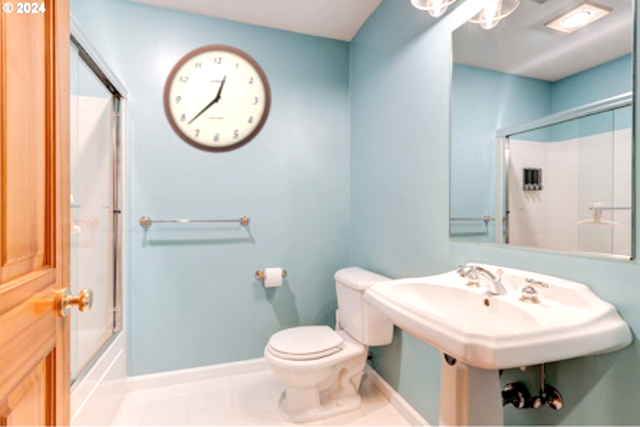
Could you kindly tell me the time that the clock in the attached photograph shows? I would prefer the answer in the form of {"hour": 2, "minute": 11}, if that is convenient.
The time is {"hour": 12, "minute": 38}
